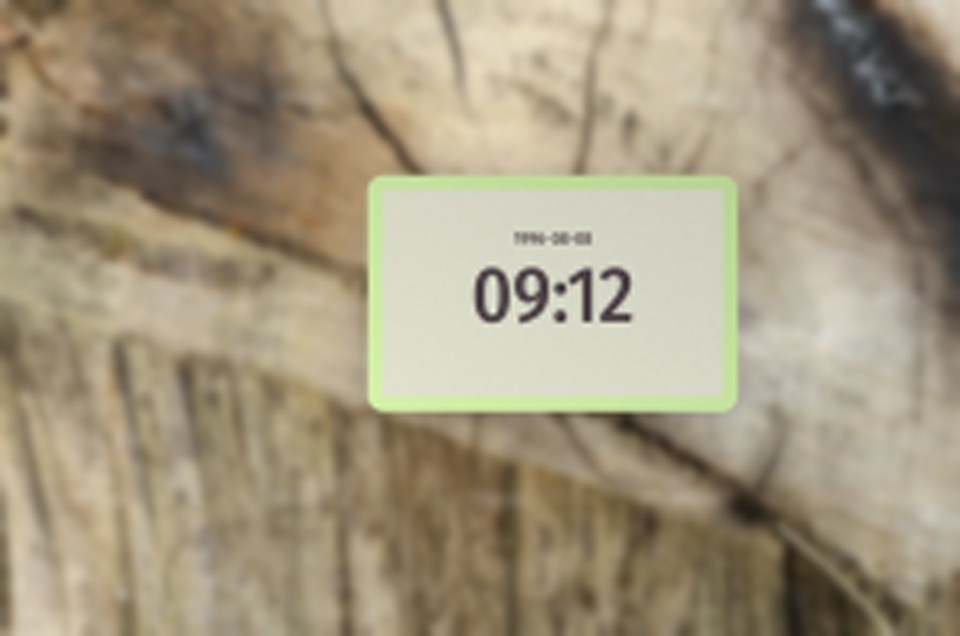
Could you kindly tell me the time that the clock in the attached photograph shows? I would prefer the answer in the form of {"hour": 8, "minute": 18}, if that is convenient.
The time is {"hour": 9, "minute": 12}
